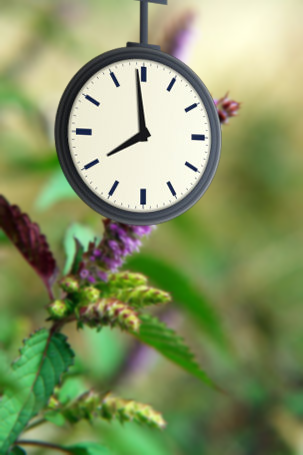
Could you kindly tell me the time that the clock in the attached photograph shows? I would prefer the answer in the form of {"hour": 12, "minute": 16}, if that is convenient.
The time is {"hour": 7, "minute": 59}
